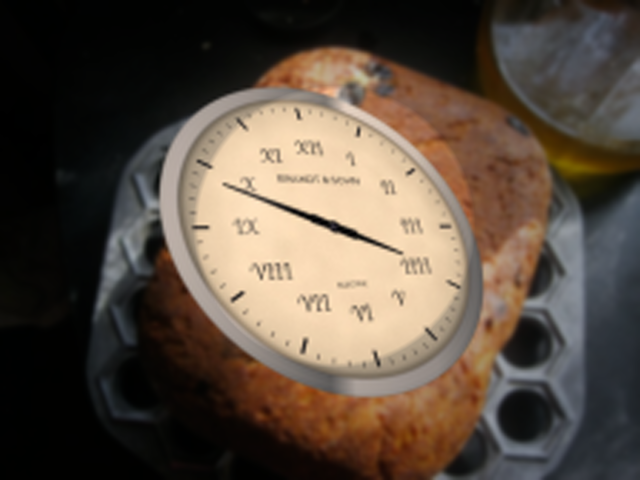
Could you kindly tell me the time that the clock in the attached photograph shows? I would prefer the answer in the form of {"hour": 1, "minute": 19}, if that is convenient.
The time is {"hour": 3, "minute": 49}
